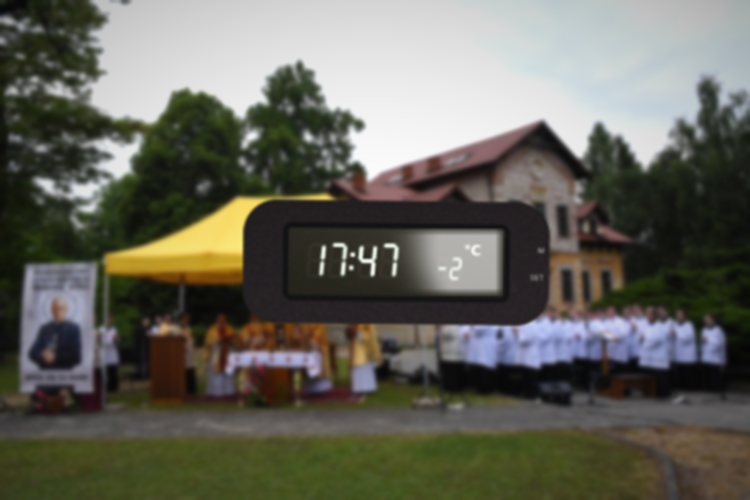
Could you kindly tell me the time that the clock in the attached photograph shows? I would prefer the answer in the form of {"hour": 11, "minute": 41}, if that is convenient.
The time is {"hour": 17, "minute": 47}
